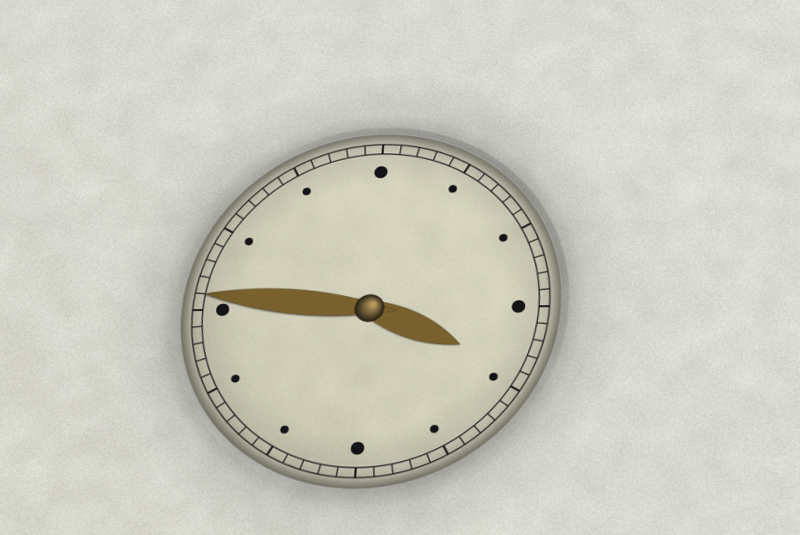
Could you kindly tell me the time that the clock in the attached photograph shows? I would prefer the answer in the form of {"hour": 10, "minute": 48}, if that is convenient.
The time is {"hour": 3, "minute": 46}
